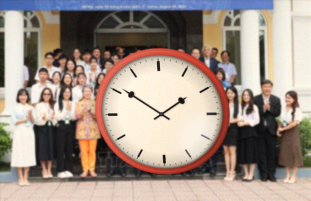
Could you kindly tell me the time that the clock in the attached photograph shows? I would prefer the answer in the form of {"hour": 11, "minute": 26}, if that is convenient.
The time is {"hour": 1, "minute": 51}
